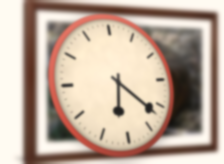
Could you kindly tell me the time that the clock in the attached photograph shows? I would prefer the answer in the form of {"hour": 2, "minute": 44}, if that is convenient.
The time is {"hour": 6, "minute": 22}
